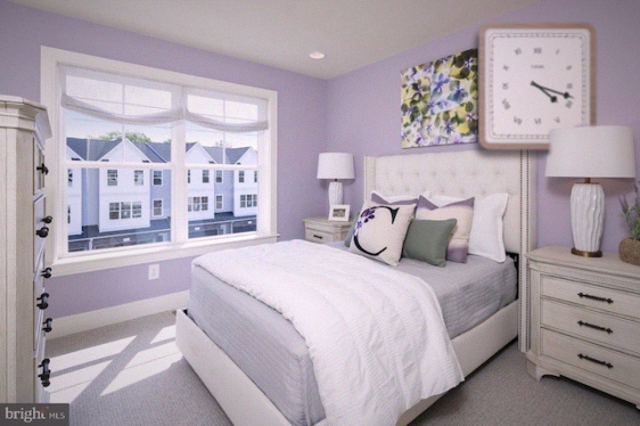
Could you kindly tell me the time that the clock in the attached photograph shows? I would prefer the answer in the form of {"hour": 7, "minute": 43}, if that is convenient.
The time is {"hour": 4, "minute": 18}
